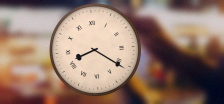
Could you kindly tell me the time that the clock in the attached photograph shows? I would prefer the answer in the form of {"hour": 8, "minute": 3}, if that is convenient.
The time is {"hour": 8, "minute": 21}
